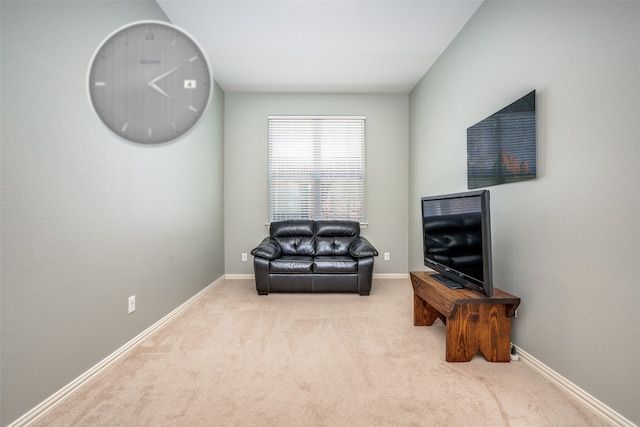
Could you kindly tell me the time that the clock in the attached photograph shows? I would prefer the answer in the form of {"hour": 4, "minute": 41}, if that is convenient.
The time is {"hour": 4, "minute": 10}
